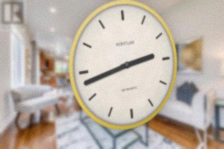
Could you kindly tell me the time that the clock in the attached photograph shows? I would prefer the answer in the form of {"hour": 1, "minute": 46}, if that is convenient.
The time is {"hour": 2, "minute": 43}
